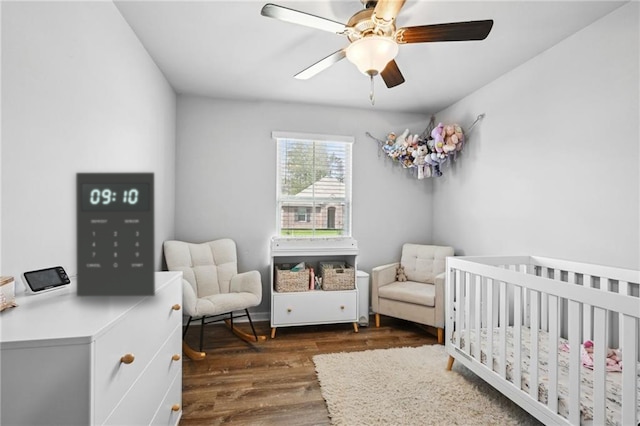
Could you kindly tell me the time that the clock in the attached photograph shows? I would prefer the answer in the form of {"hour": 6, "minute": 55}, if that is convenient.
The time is {"hour": 9, "minute": 10}
